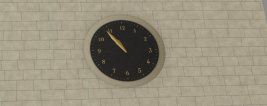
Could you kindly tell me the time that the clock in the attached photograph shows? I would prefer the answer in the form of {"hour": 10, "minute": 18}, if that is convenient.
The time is {"hour": 10, "minute": 54}
